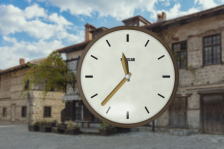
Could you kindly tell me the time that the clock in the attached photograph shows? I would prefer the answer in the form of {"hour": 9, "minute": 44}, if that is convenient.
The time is {"hour": 11, "minute": 37}
